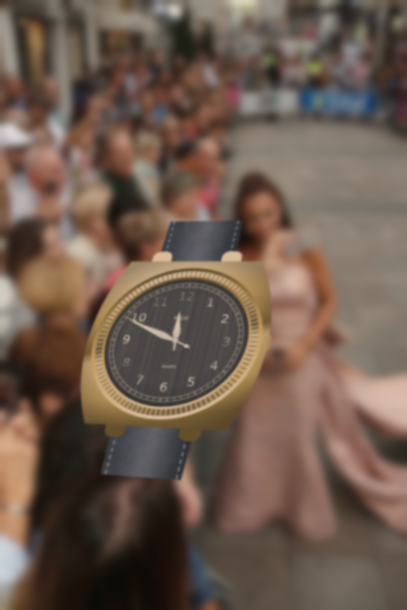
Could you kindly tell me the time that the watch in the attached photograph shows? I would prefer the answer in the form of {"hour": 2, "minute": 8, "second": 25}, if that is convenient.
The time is {"hour": 11, "minute": 48, "second": 49}
